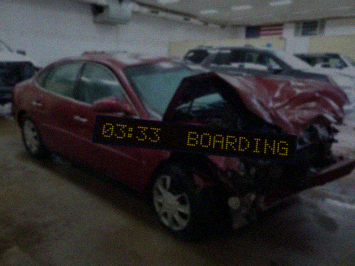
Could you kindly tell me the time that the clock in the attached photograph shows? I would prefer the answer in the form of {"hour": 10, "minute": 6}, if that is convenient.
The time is {"hour": 3, "minute": 33}
